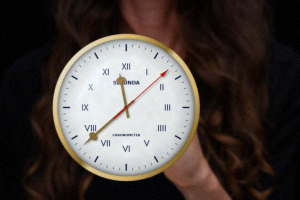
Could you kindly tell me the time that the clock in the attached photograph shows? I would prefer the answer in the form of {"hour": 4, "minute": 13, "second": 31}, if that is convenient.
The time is {"hour": 11, "minute": 38, "second": 8}
